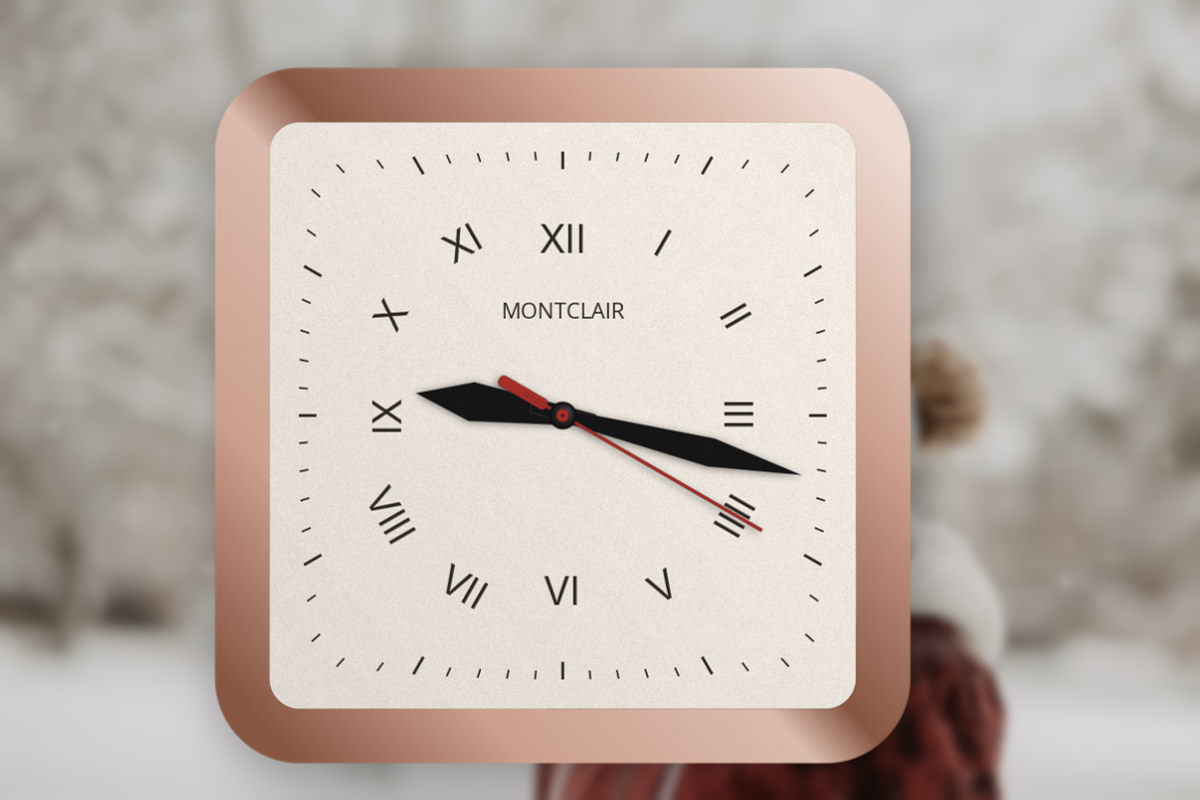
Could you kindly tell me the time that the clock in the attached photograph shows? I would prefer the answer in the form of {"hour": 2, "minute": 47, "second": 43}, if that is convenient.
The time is {"hour": 9, "minute": 17, "second": 20}
